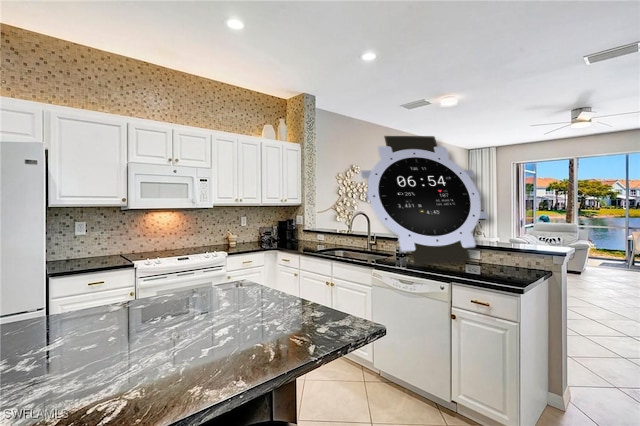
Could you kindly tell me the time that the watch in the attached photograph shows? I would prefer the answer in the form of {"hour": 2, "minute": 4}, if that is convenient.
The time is {"hour": 6, "minute": 54}
